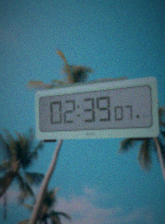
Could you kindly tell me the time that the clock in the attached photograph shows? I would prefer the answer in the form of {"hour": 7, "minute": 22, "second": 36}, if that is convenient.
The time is {"hour": 2, "minute": 39, "second": 7}
